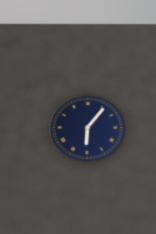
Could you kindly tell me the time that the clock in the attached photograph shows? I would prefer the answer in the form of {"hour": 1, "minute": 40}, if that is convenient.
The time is {"hour": 6, "minute": 6}
